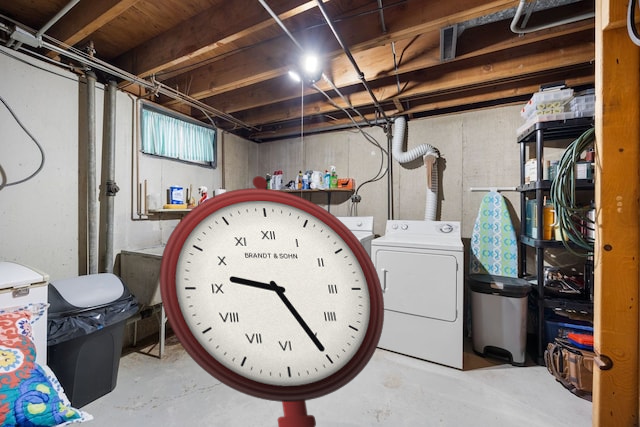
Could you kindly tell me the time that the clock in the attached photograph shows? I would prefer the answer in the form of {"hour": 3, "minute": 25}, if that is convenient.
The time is {"hour": 9, "minute": 25}
